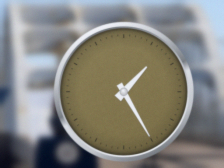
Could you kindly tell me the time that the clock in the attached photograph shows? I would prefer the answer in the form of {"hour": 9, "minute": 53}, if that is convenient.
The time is {"hour": 1, "minute": 25}
